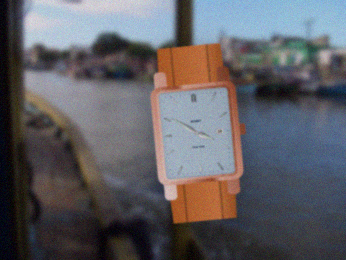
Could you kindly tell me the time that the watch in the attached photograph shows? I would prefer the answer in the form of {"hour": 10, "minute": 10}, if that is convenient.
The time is {"hour": 3, "minute": 51}
